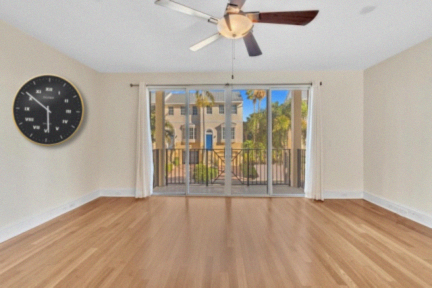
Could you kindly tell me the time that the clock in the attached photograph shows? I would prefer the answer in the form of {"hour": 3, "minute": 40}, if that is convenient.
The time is {"hour": 5, "minute": 51}
